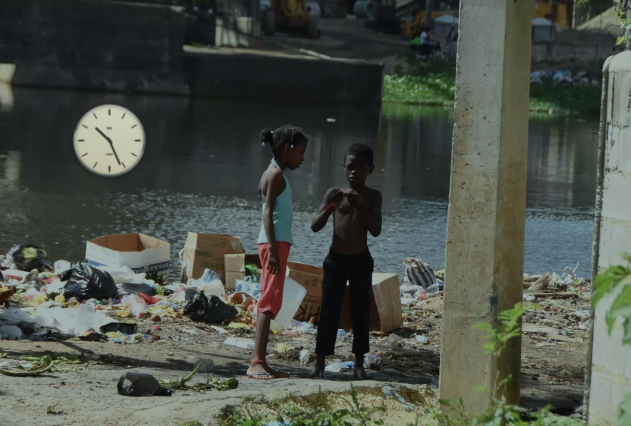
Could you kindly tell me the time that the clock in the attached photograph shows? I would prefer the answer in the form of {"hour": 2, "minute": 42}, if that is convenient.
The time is {"hour": 10, "minute": 26}
